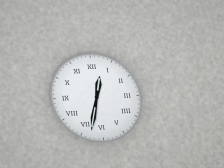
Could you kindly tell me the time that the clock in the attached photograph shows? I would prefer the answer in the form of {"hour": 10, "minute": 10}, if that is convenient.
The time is {"hour": 12, "minute": 33}
